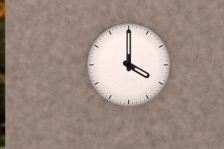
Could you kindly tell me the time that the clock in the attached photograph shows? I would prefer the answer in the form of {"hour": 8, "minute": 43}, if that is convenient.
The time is {"hour": 4, "minute": 0}
